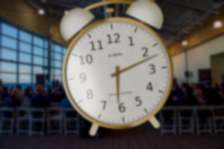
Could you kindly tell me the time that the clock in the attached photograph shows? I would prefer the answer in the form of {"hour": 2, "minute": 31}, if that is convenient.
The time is {"hour": 6, "minute": 12}
